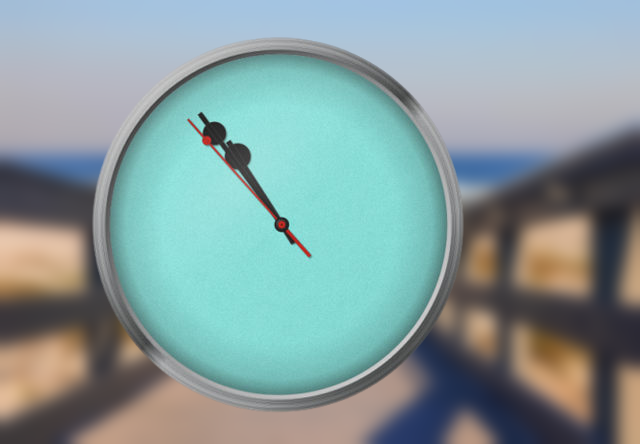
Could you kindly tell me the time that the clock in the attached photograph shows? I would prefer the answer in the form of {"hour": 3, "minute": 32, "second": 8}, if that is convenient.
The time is {"hour": 10, "minute": 53, "second": 53}
